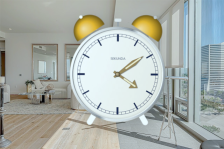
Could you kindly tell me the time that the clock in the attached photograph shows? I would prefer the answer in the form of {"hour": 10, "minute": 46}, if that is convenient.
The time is {"hour": 4, "minute": 9}
